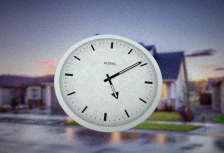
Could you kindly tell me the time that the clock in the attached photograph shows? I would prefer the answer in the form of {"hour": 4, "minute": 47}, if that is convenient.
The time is {"hour": 5, "minute": 9}
